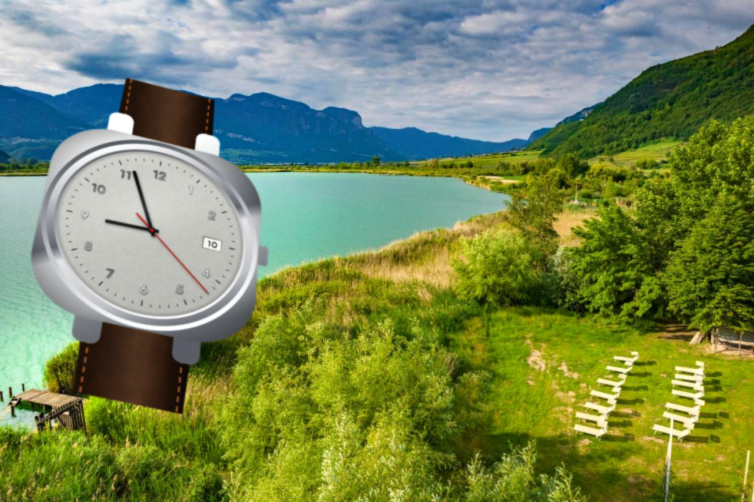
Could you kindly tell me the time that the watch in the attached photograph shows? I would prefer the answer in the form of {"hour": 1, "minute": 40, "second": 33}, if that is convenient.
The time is {"hour": 8, "minute": 56, "second": 22}
